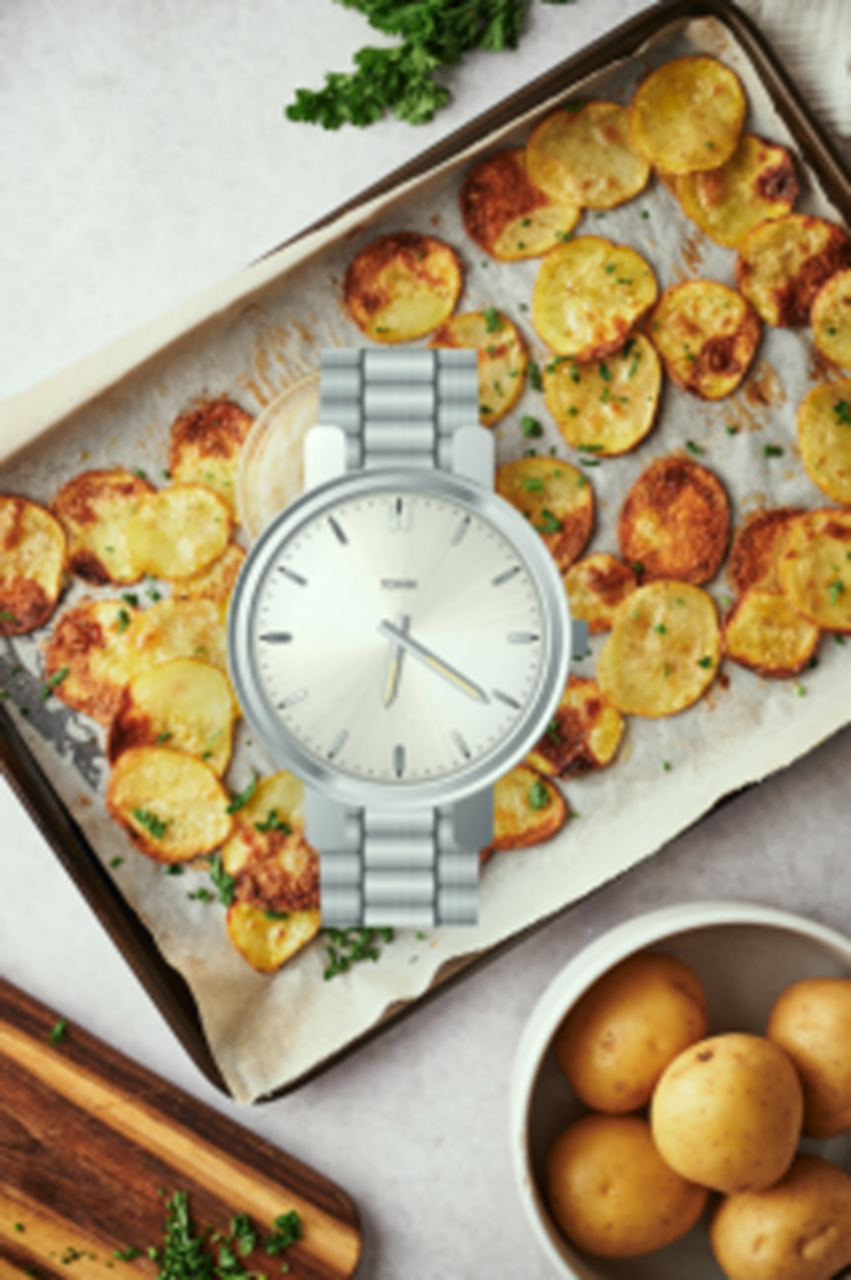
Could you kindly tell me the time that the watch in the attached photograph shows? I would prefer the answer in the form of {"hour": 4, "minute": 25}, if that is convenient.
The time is {"hour": 6, "minute": 21}
